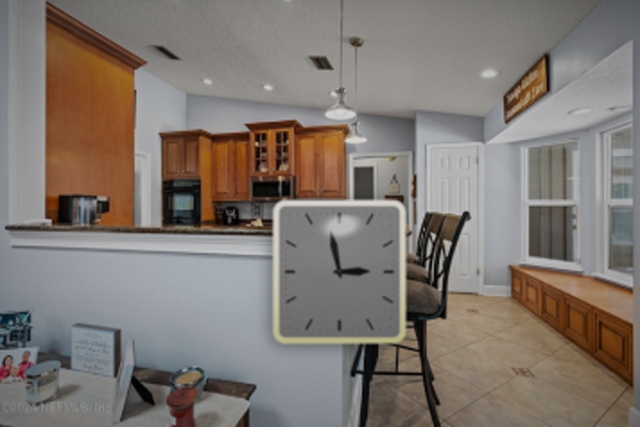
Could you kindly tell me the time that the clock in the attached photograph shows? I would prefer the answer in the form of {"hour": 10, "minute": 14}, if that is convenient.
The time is {"hour": 2, "minute": 58}
